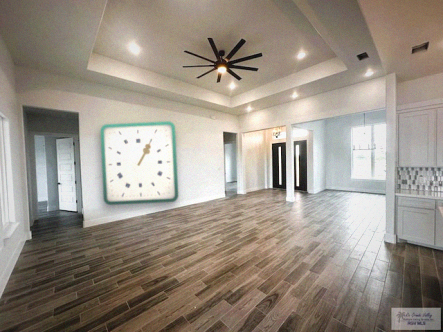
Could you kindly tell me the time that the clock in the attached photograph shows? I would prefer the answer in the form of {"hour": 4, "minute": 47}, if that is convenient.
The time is {"hour": 1, "minute": 5}
